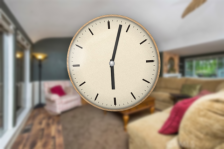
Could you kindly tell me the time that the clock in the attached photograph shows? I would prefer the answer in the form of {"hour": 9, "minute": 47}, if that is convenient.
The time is {"hour": 6, "minute": 3}
